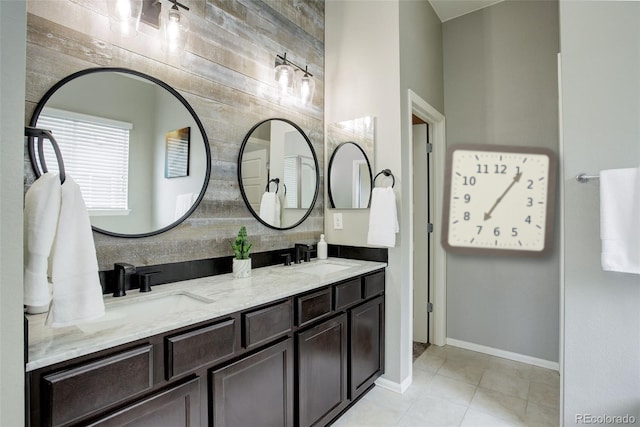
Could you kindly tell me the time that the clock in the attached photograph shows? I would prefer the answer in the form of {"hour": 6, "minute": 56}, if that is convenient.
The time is {"hour": 7, "minute": 6}
